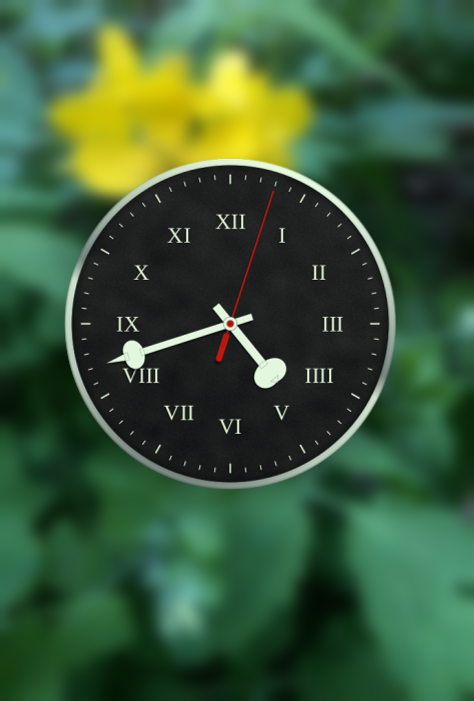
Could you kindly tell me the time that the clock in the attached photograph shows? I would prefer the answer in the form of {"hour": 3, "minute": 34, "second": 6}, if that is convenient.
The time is {"hour": 4, "minute": 42, "second": 3}
